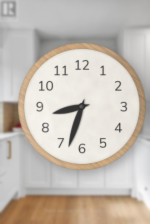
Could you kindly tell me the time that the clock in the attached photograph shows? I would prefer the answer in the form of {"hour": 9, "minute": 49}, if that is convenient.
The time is {"hour": 8, "minute": 33}
